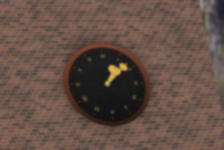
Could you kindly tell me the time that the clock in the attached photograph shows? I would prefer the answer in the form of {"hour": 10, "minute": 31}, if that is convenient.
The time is {"hour": 1, "minute": 8}
